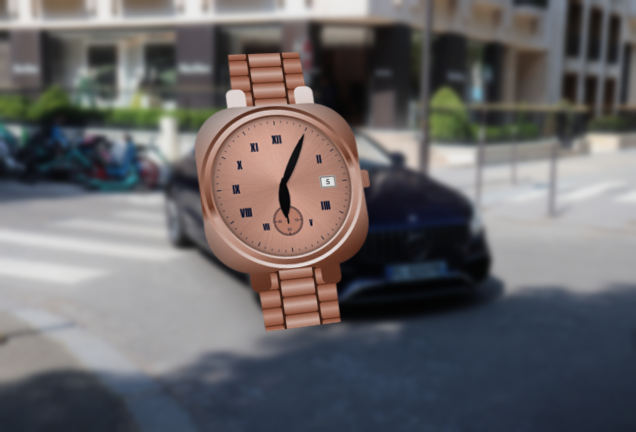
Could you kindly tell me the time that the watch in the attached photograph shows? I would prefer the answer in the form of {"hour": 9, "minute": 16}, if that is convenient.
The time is {"hour": 6, "minute": 5}
